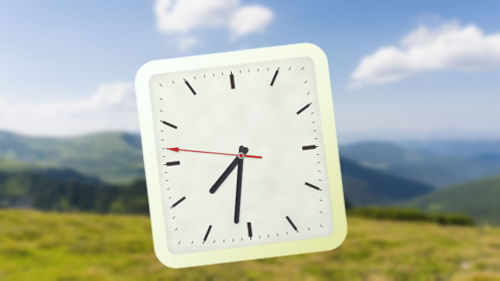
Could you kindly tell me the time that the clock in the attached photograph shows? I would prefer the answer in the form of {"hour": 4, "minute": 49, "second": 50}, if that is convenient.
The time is {"hour": 7, "minute": 31, "second": 47}
